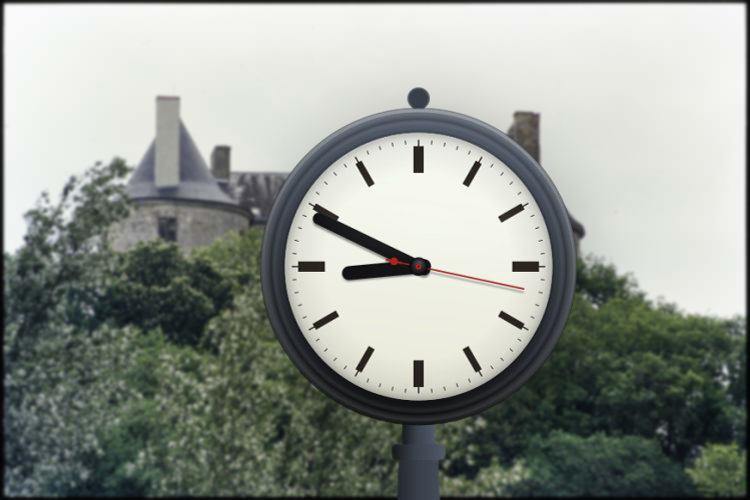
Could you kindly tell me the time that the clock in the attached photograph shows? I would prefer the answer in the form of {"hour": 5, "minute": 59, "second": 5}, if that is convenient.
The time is {"hour": 8, "minute": 49, "second": 17}
